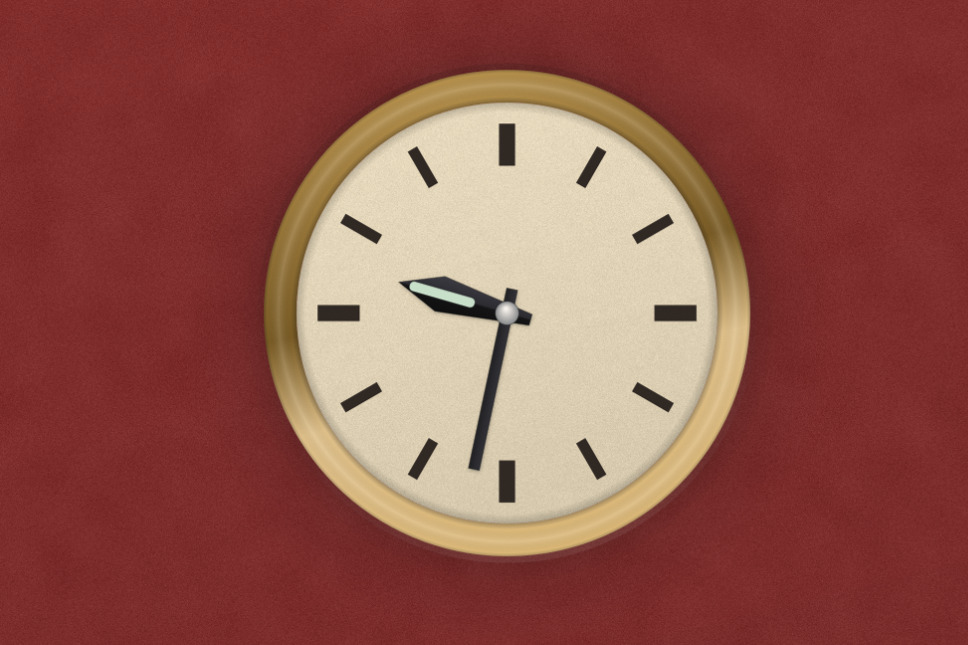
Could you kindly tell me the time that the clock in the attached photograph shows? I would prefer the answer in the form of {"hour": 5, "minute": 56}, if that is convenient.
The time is {"hour": 9, "minute": 32}
